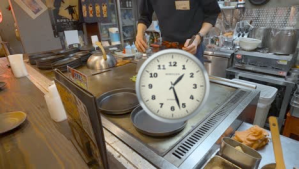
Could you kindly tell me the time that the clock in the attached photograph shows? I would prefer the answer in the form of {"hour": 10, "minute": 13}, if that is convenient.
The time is {"hour": 1, "minute": 27}
